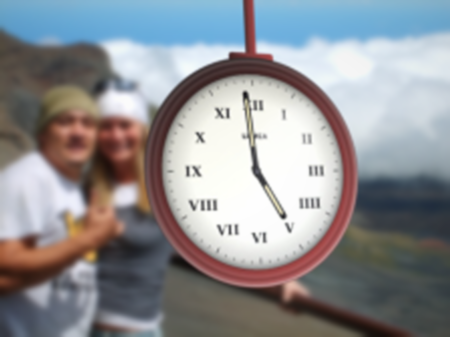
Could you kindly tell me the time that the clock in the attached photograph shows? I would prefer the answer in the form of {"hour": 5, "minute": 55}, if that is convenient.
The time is {"hour": 4, "minute": 59}
